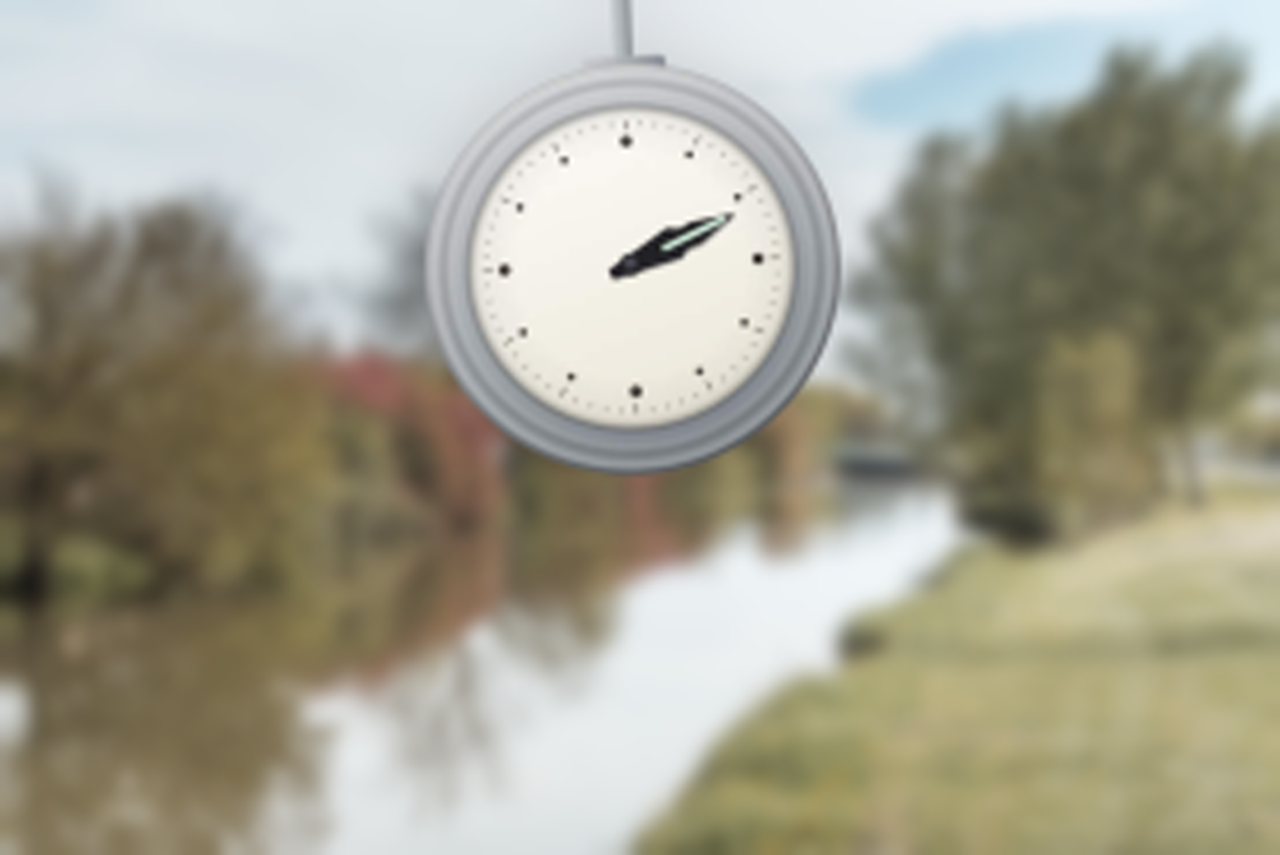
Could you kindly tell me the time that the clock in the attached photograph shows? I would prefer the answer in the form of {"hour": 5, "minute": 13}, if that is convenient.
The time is {"hour": 2, "minute": 11}
